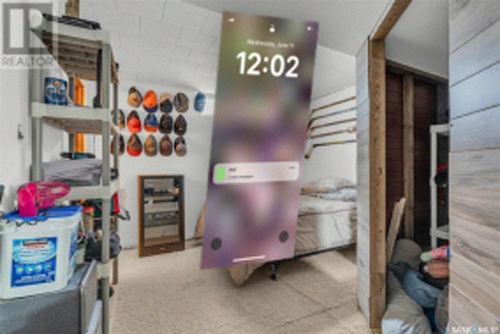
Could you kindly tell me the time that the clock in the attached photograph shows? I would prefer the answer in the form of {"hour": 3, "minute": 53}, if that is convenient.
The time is {"hour": 12, "minute": 2}
